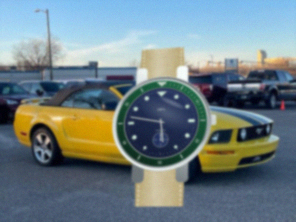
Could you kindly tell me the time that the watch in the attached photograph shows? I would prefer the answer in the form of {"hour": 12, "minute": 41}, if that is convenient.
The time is {"hour": 5, "minute": 47}
